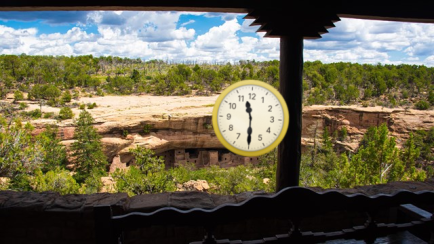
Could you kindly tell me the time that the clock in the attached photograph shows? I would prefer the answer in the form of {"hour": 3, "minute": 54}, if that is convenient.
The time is {"hour": 11, "minute": 30}
